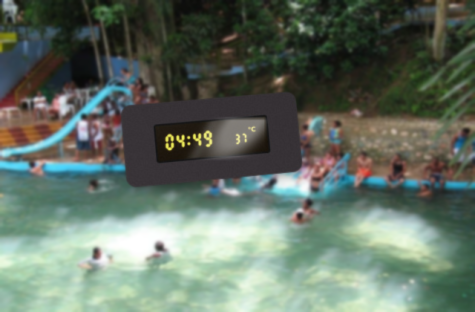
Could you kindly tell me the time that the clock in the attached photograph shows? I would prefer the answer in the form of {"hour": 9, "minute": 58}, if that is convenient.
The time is {"hour": 4, "minute": 49}
